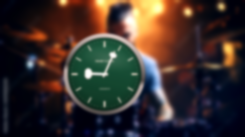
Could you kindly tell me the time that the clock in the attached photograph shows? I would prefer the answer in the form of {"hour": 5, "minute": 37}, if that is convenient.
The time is {"hour": 9, "minute": 4}
